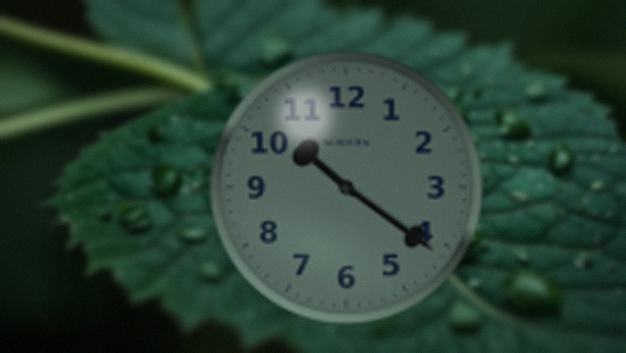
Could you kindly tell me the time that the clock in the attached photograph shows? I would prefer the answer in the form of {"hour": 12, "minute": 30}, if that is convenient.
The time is {"hour": 10, "minute": 21}
